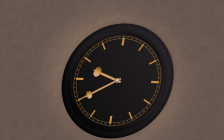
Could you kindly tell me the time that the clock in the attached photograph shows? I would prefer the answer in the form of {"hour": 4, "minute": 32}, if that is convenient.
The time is {"hour": 9, "minute": 40}
